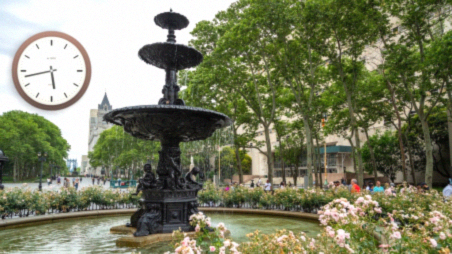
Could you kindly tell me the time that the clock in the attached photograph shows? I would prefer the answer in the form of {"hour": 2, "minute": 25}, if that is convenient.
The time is {"hour": 5, "minute": 43}
